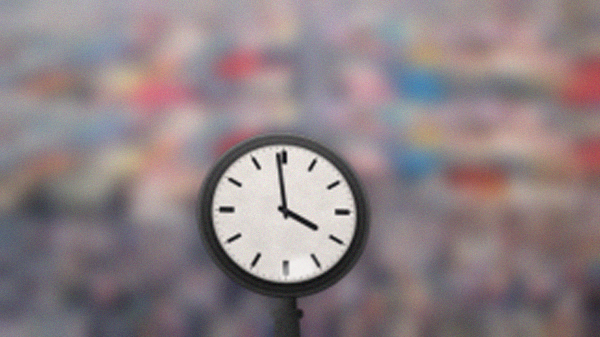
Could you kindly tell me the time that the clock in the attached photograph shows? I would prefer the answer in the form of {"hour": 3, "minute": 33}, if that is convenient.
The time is {"hour": 3, "minute": 59}
